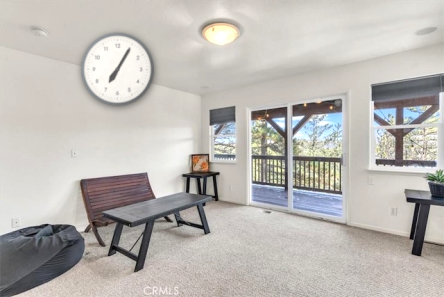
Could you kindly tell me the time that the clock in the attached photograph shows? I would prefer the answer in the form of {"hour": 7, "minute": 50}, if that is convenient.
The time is {"hour": 7, "minute": 5}
